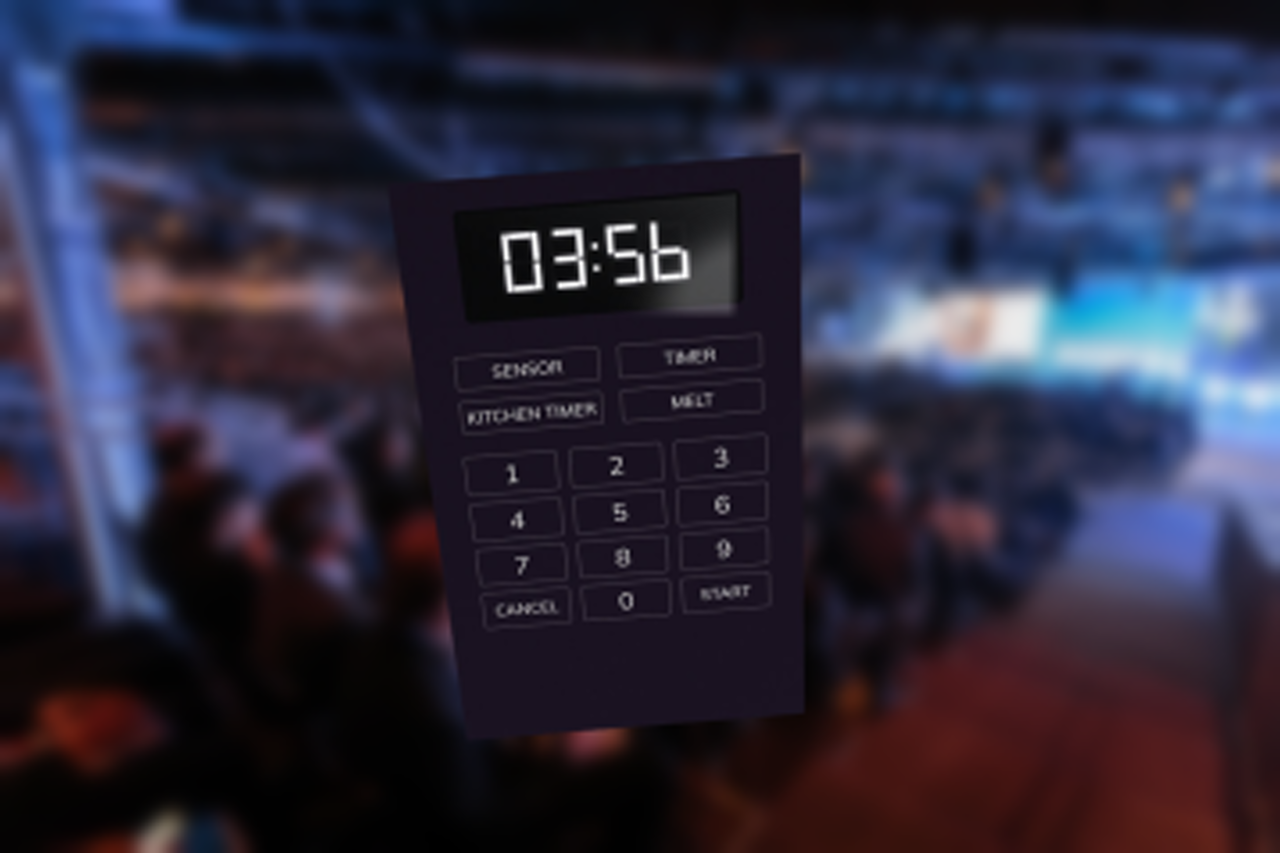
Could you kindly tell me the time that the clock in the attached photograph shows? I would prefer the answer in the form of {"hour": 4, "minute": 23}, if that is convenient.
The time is {"hour": 3, "minute": 56}
